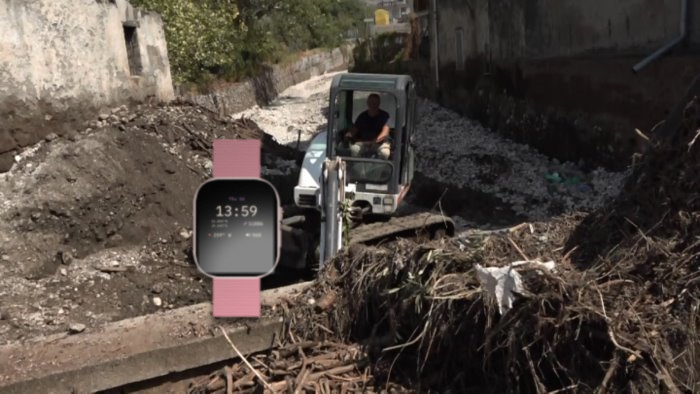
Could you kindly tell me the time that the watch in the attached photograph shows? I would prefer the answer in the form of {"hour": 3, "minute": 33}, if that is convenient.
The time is {"hour": 13, "minute": 59}
